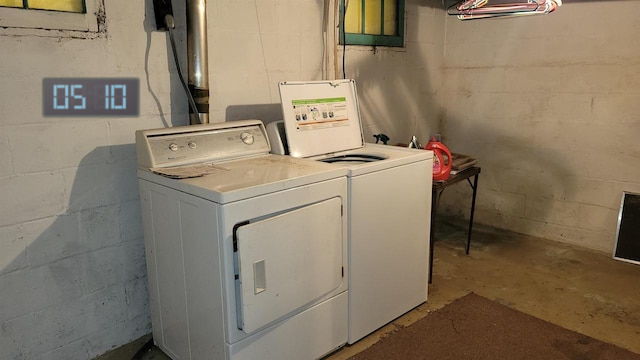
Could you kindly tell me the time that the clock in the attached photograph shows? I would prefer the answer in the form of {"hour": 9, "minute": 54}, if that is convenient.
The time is {"hour": 5, "minute": 10}
